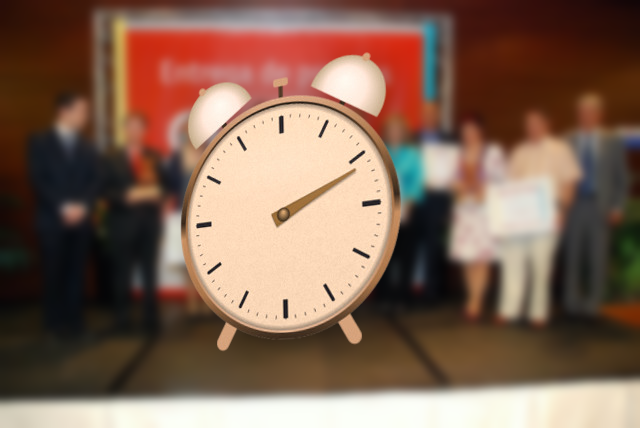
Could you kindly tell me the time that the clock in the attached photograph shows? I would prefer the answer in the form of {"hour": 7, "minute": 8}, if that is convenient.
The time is {"hour": 2, "minute": 11}
